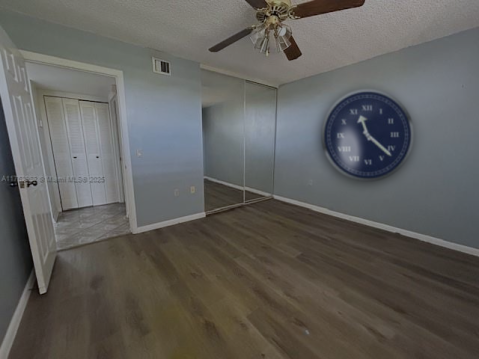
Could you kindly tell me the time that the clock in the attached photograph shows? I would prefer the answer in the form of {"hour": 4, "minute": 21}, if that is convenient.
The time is {"hour": 11, "minute": 22}
